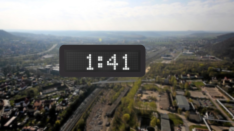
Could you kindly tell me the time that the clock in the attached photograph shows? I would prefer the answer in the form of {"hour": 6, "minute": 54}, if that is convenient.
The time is {"hour": 1, "minute": 41}
